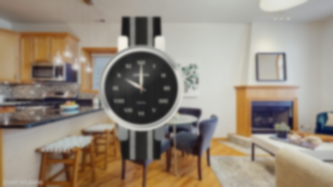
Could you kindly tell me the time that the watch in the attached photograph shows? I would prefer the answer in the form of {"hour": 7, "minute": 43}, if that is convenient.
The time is {"hour": 10, "minute": 0}
